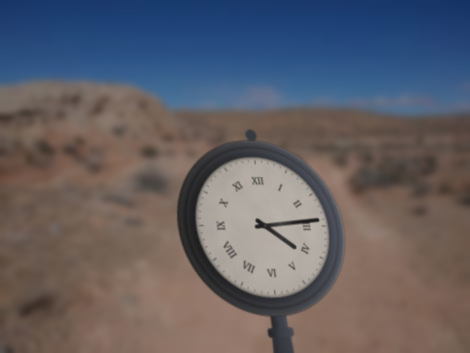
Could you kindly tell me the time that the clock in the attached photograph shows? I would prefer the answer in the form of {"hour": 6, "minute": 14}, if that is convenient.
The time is {"hour": 4, "minute": 14}
